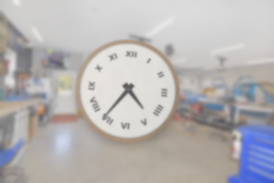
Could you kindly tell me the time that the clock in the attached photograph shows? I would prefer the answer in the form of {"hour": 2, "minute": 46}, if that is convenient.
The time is {"hour": 4, "minute": 36}
